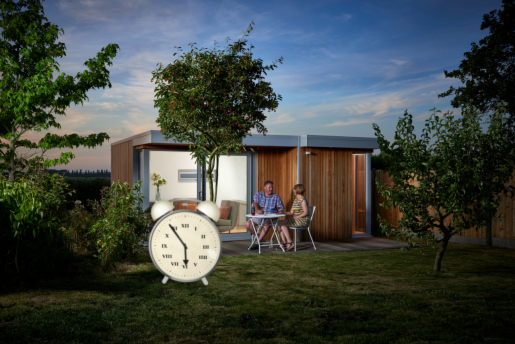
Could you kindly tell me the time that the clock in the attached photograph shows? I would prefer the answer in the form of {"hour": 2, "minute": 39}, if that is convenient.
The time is {"hour": 5, "minute": 54}
